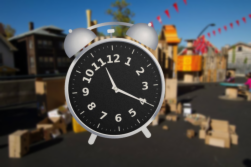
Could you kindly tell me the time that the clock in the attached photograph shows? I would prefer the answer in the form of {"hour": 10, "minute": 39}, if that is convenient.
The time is {"hour": 11, "minute": 20}
